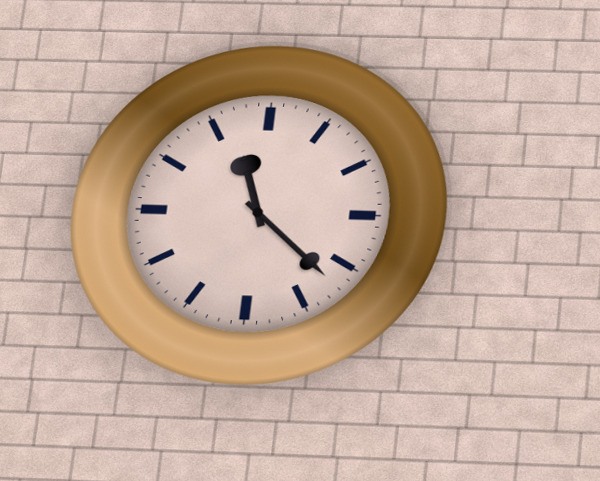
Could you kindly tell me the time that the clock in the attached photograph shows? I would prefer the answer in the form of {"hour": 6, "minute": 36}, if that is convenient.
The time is {"hour": 11, "minute": 22}
